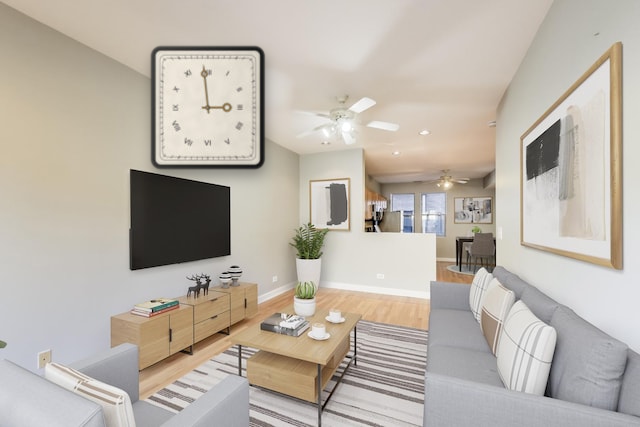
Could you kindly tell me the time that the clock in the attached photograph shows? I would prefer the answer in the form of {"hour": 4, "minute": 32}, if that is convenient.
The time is {"hour": 2, "minute": 59}
